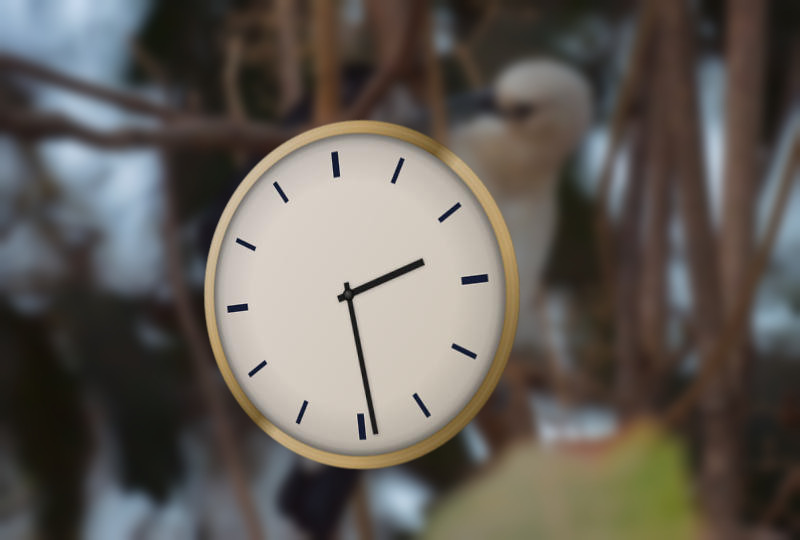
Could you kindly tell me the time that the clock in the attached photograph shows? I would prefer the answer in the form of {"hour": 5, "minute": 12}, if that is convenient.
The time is {"hour": 2, "minute": 29}
